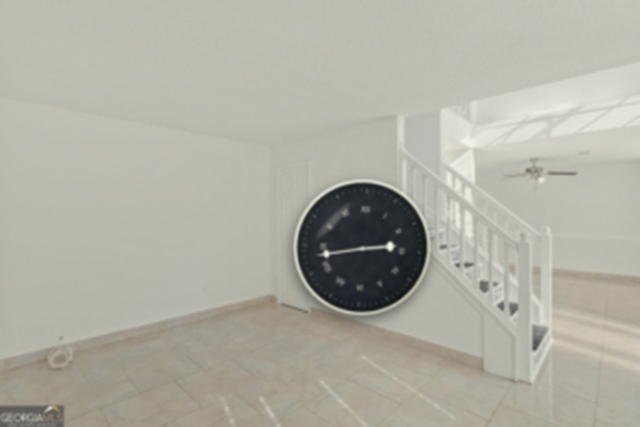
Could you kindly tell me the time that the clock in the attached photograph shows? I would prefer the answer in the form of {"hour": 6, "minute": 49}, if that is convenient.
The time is {"hour": 2, "minute": 43}
